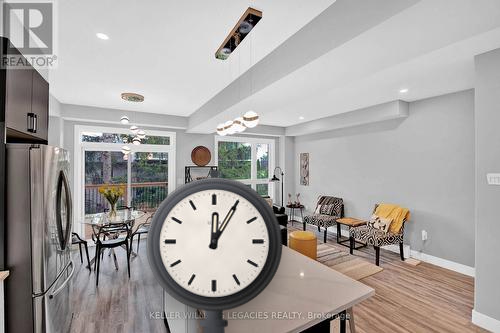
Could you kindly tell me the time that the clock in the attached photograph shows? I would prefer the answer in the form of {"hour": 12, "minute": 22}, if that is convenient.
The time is {"hour": 12, "minute": 5}
